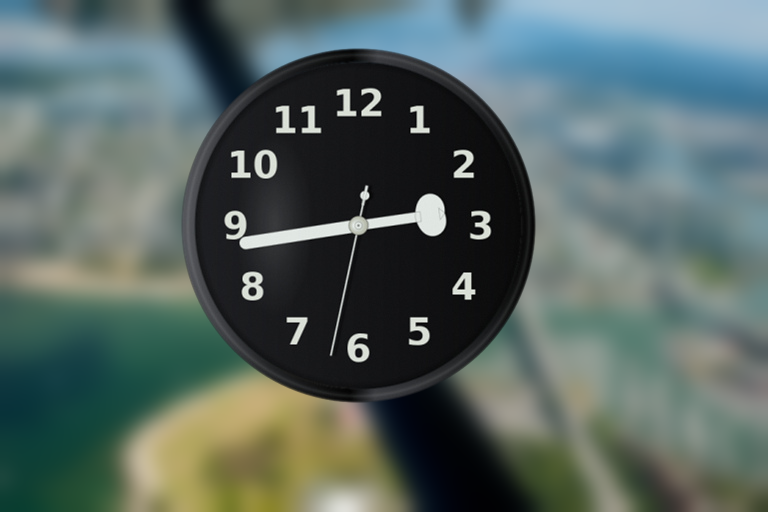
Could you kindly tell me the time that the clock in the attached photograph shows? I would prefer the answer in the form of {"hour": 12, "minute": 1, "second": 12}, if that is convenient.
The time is {"hour": 2, "minute": 43, "second": 32}
